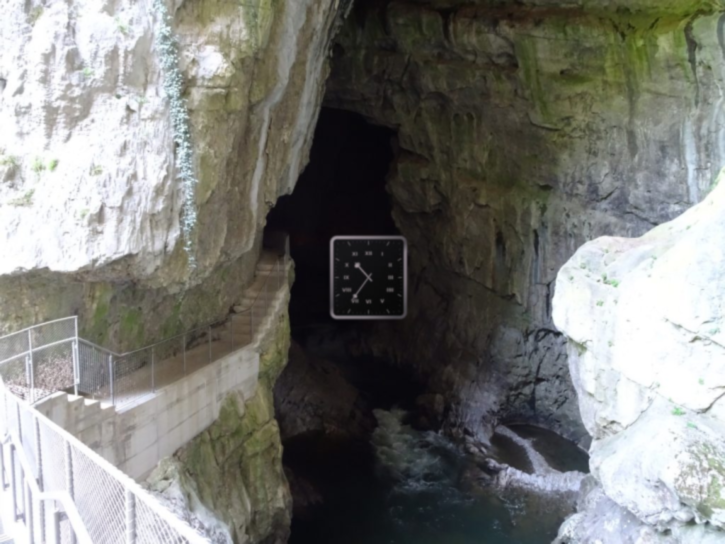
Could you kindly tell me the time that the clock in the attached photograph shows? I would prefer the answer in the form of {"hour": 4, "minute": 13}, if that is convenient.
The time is {"hour": 10, "minute": 36}
